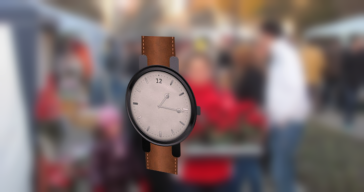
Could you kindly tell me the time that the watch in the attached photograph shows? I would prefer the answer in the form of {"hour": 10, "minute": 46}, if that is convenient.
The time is {"hour": 1, "minute": 16}
